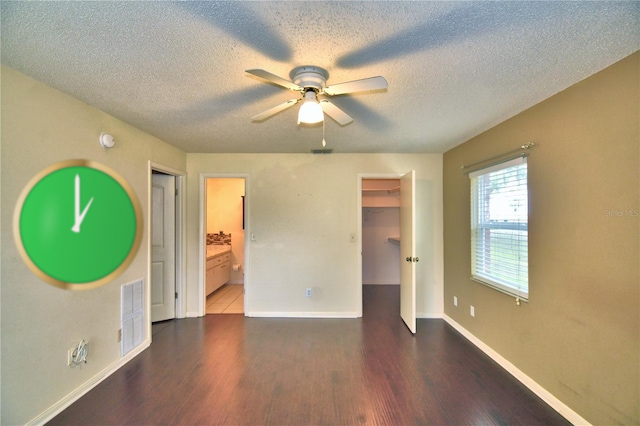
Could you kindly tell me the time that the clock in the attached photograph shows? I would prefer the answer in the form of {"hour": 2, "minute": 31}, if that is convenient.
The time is {"hour": 1, "minute": 0}
